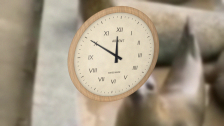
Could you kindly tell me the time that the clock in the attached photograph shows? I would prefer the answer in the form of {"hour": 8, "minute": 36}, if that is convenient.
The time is {"hour": 11, "minute": 50}
